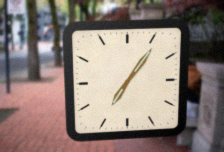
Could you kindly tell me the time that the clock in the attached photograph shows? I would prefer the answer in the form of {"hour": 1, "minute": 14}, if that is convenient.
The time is {"hour": 7, "minute": 6}
